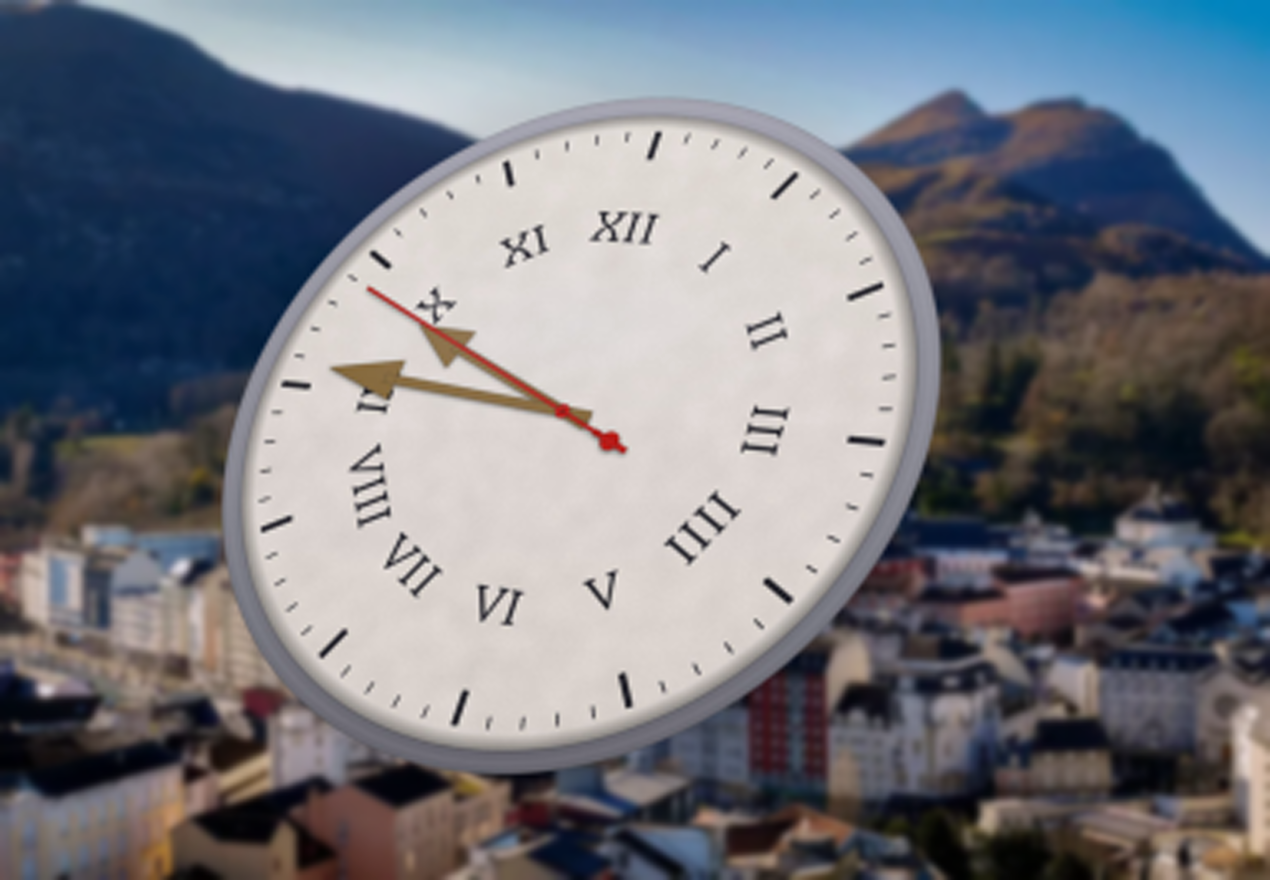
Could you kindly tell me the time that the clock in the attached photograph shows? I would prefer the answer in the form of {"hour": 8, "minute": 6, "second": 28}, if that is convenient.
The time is {"hour": 9, "minute": 45, "second": 49}
